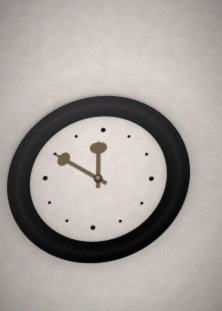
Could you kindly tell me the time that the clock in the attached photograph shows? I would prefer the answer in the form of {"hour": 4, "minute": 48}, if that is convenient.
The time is {"hour": 11, "minute": 50}
